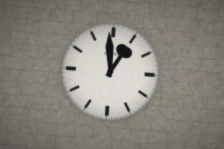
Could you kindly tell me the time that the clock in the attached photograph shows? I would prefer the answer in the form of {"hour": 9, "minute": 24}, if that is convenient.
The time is {"hour": 12, "minute": 59}
